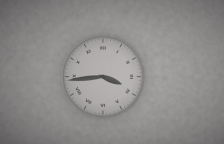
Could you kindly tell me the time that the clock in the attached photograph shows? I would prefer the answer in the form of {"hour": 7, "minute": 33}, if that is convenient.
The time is {"hour": 3, "minute": 44}
